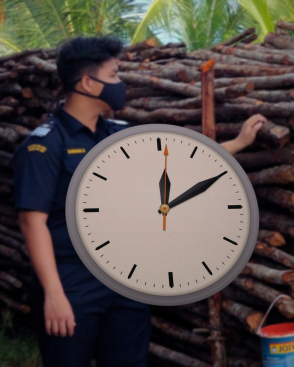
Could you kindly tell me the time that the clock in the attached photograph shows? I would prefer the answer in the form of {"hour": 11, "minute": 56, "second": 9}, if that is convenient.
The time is {"hour": 12, "minute": 10, "second": 1}
